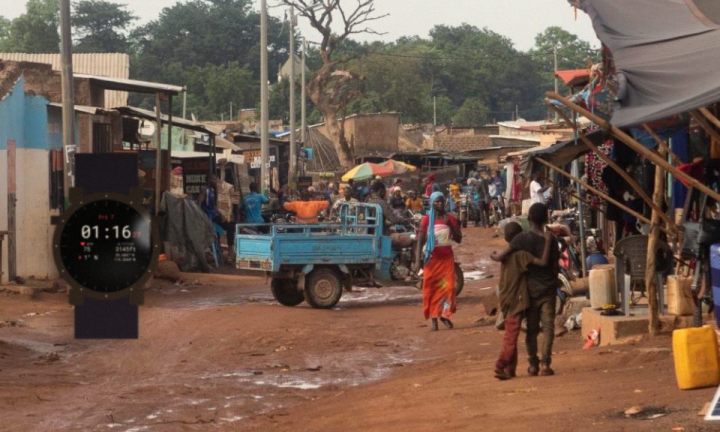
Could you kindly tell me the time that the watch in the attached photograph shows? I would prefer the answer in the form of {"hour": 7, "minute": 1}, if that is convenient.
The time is {"hour": 1, "minute": 16}
